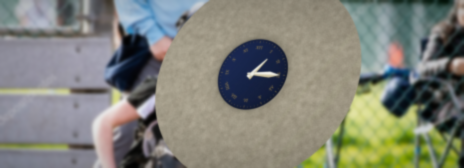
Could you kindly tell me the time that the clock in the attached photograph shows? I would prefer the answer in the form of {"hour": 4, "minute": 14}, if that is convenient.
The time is {"hour": 1, "minute": 15}
